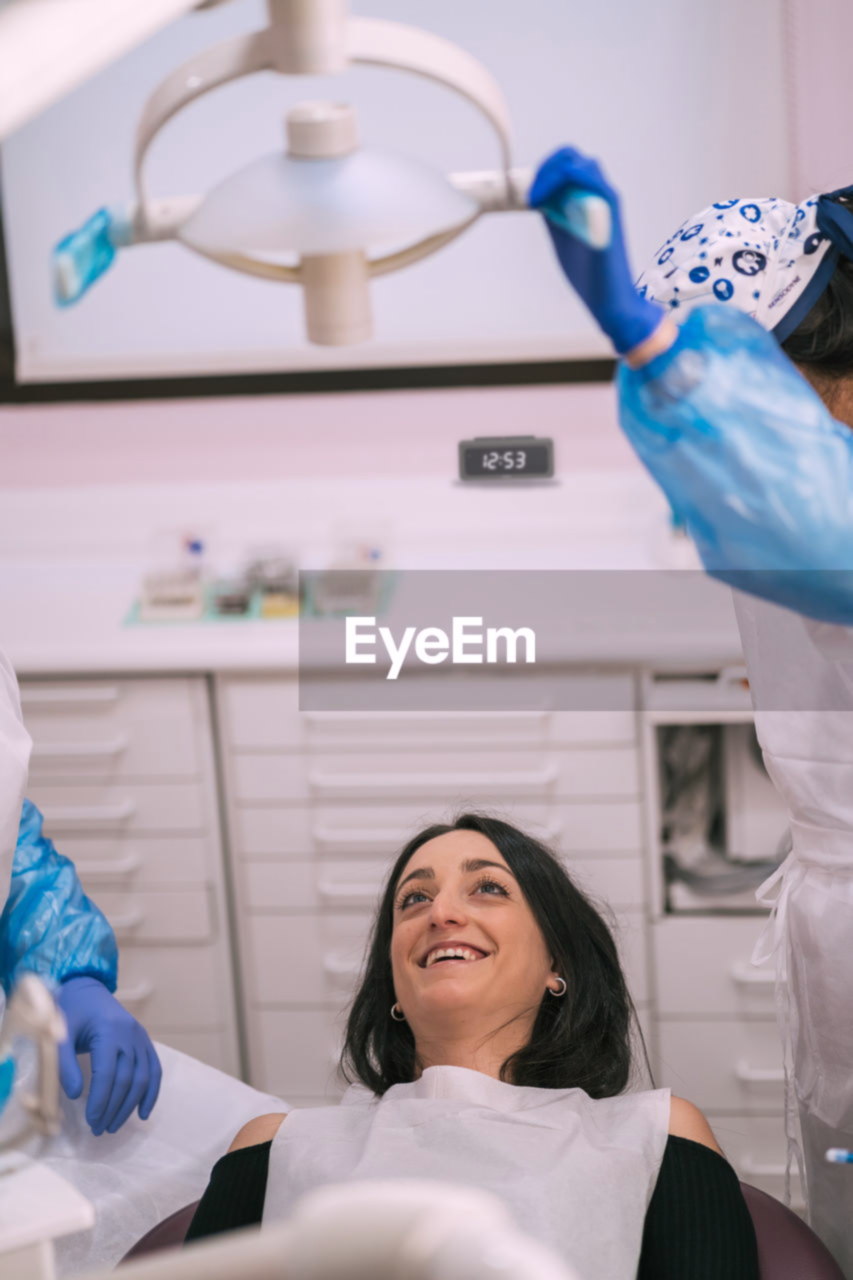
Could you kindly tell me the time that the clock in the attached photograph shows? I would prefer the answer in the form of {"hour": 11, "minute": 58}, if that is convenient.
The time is {"hour": 12, "minute": 53}
